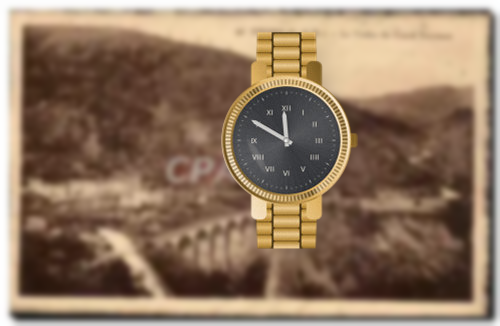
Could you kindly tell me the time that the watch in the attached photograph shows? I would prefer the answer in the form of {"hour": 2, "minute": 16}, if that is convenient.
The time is {"hour": 11, "minute": 50}
